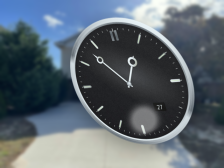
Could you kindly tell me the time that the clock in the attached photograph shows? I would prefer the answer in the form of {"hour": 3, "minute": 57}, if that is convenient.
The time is {"hour": 12, "minute": 53}
